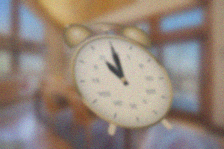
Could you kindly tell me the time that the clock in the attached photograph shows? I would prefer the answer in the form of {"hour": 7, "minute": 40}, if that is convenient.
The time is {"hour": 11, "minute": 0}
